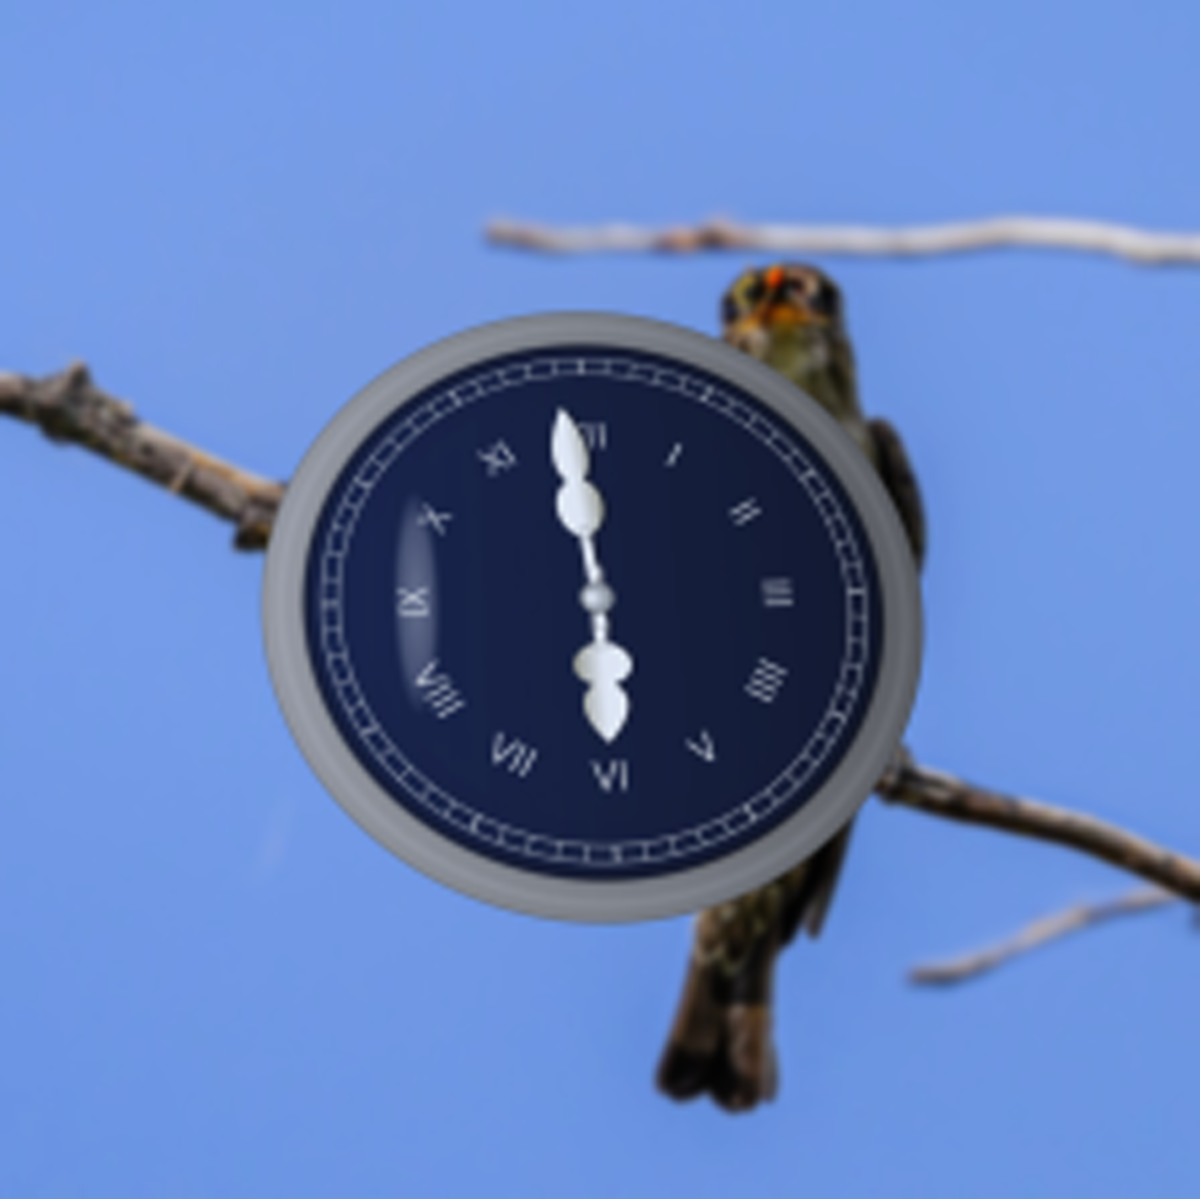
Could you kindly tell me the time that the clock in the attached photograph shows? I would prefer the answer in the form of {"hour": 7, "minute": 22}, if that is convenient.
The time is {"hour": 5, "minute": 59}
